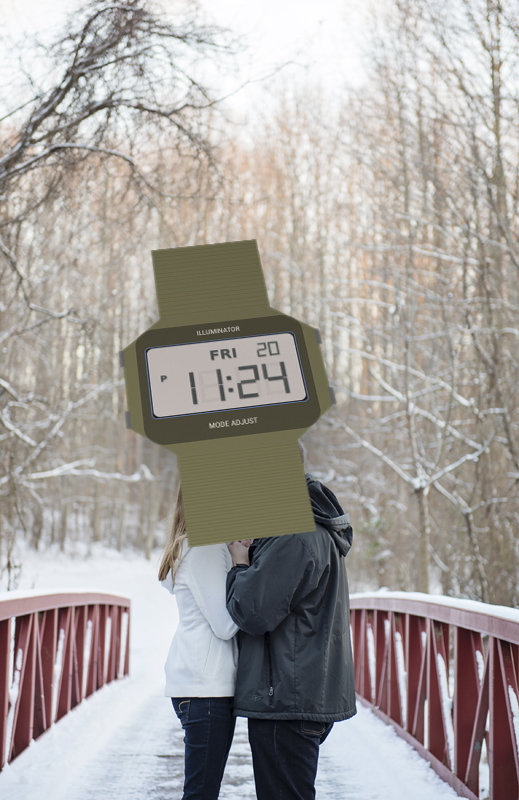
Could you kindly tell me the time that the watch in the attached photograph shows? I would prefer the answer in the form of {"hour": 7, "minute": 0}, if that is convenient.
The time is {"hour": 11, "minute": 24}
